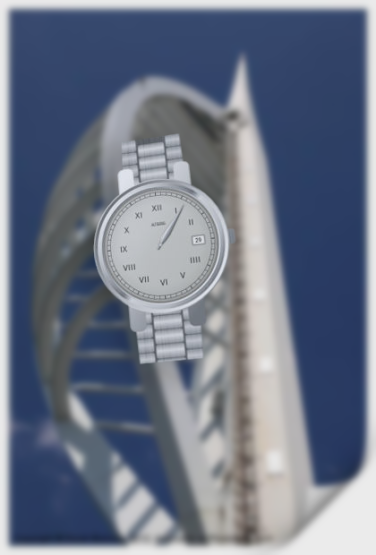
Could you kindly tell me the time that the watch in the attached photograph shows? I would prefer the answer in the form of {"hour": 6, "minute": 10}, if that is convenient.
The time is {"hour": 1, "minute": 6}
